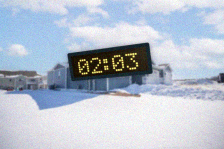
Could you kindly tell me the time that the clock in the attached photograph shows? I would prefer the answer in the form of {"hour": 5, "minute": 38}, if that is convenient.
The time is {"hour": 2, "minute": 3}
